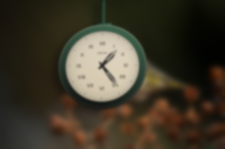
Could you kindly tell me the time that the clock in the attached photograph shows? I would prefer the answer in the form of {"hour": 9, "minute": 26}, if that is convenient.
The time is {"hour": 1, "minute": 24}
